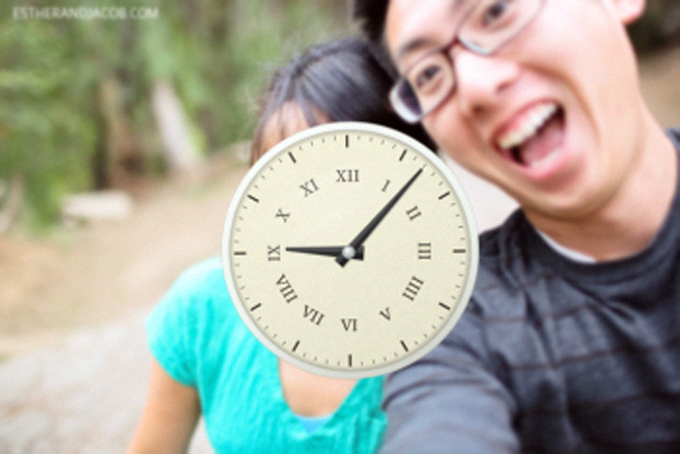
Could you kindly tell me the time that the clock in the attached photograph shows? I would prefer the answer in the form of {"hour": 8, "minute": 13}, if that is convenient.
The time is {"hour": 9, "minute": 7}
